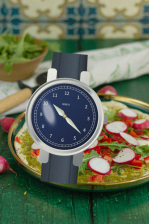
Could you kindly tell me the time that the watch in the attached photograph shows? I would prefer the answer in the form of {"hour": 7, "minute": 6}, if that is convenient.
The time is {"hour": 10, "minute": 22}
